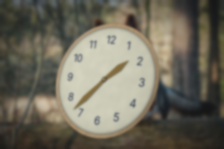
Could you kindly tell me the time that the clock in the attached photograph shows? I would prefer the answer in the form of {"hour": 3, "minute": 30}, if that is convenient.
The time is {"hour": 1, "minute": 37}
